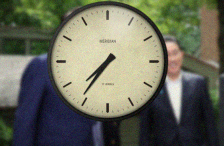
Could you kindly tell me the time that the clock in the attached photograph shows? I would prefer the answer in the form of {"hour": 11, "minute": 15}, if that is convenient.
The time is {"hour": 7, "minute": 36}
